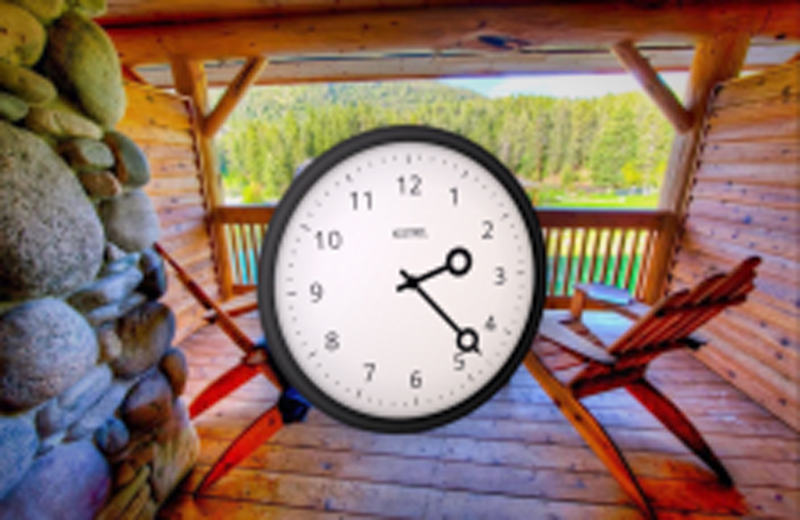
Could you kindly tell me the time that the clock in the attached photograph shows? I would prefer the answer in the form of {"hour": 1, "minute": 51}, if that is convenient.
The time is {"hour": 2, "minute": 23}
